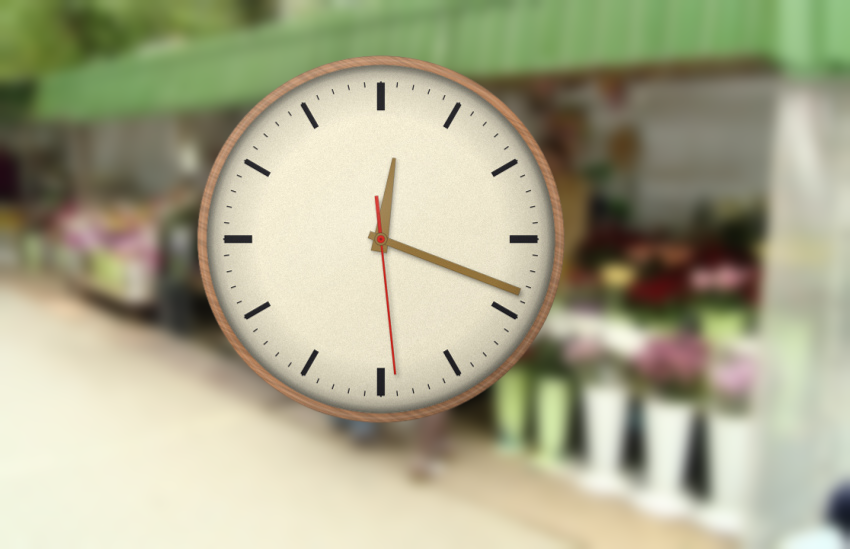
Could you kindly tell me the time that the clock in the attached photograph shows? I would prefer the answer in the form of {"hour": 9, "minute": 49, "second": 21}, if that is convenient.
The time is {"hour": 12, "minute": 18, "second": 29}
